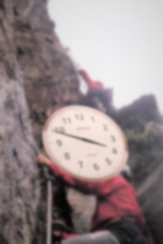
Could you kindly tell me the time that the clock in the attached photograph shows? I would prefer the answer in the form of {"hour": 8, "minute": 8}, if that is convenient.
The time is {"hour": 3, "minute": 49}
